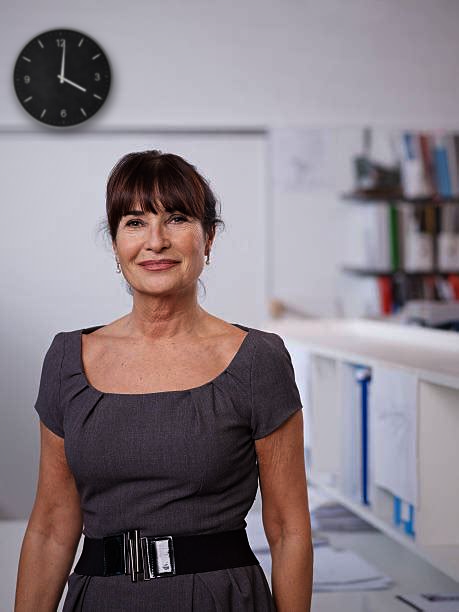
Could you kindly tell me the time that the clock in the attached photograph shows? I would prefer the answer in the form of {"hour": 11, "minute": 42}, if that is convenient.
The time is {"hour": 4, "minute": 1}
